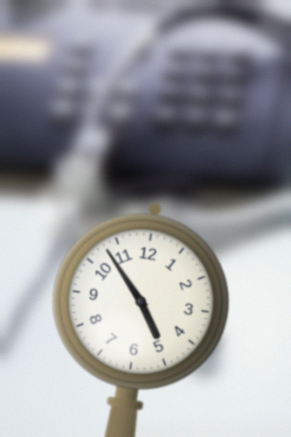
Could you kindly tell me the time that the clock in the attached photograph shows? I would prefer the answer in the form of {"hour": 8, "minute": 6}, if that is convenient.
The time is {"hour": 4, "minute": 53}
